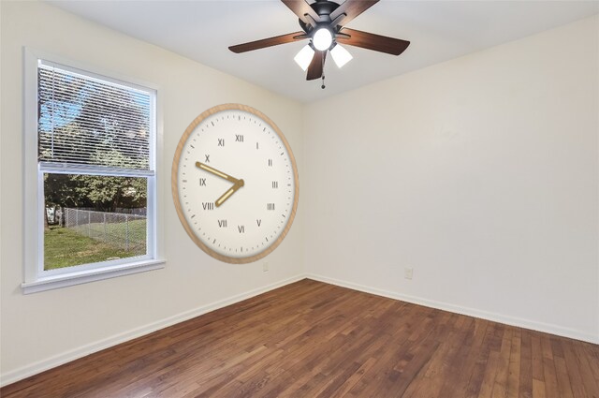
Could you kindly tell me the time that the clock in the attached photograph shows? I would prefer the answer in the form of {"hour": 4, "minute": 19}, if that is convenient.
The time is {"hour": 7, "minute": 48}
